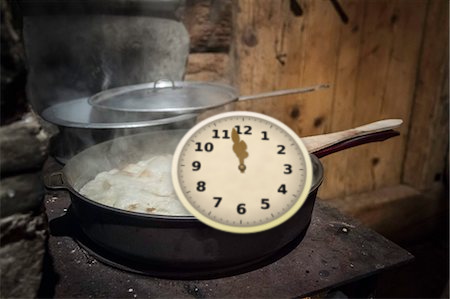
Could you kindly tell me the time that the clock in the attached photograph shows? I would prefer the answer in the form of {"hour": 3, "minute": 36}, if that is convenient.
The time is {"hour": 11, "minute": 58}
